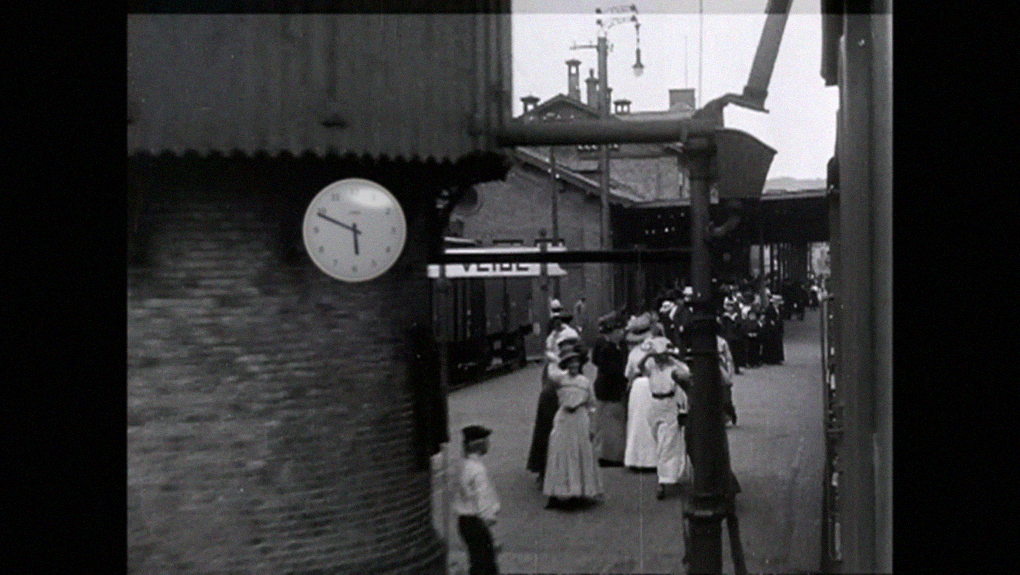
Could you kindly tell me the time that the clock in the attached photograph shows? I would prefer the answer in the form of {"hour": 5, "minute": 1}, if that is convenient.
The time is {"hour": 5, "minute": 49}
